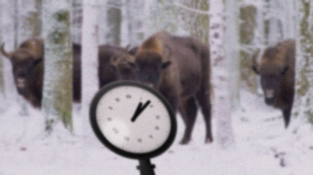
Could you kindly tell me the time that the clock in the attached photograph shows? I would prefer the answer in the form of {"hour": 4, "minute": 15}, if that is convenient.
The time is {"hour": 1, "minute": 8}
